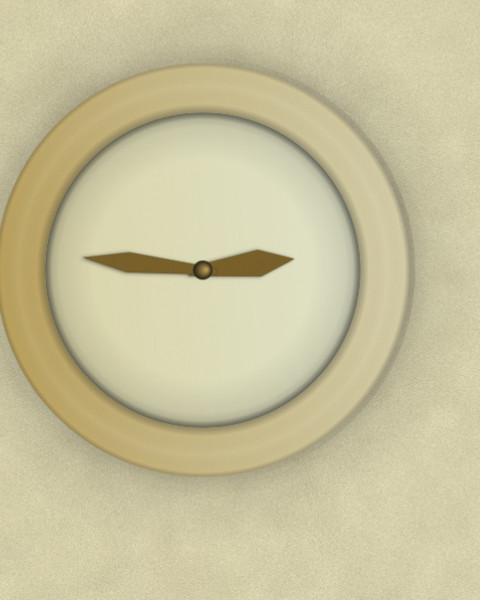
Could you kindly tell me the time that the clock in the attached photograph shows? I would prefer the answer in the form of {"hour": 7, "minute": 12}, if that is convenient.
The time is {"hour": 2, "minute": 46}
